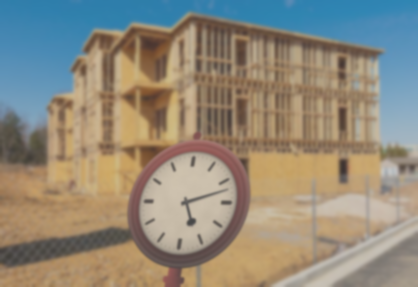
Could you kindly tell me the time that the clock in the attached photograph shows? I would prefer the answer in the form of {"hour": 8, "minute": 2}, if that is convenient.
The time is {"hour": 5, "minute": 12}
